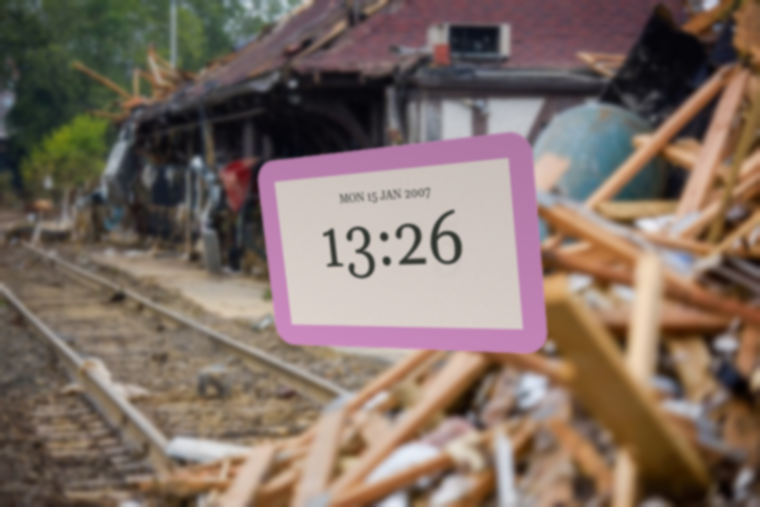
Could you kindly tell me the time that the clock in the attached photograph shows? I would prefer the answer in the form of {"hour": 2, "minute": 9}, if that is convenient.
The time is {"hour": 13, "minute": 26}
